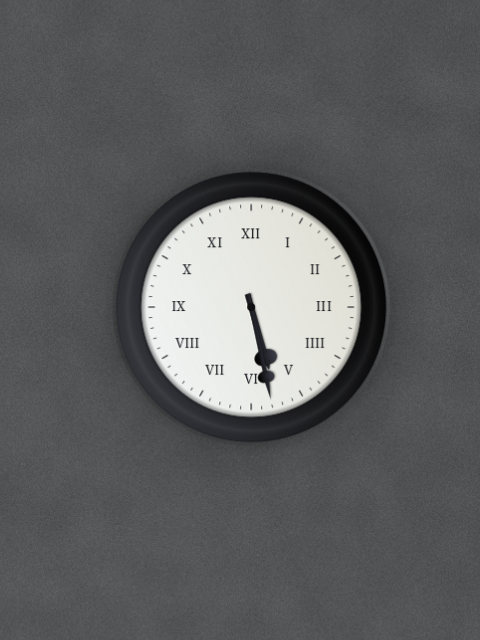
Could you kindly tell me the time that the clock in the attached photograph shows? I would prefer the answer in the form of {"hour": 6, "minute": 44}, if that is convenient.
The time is {"hour": 5, "minute": 28}
